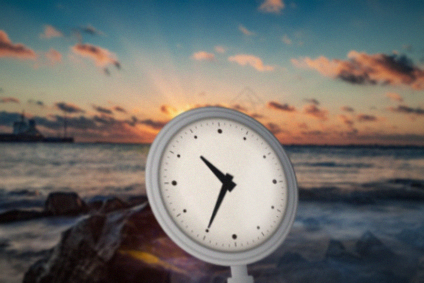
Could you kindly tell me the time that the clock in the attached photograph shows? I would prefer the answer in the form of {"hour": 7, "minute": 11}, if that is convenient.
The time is {"hour": 10, "minute": 35}
